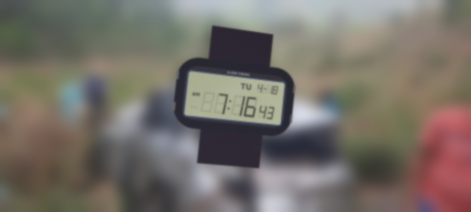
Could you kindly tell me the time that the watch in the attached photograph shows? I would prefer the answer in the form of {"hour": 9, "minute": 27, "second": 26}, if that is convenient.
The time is {"hour": 7, "minute": 16, "second": 43}
